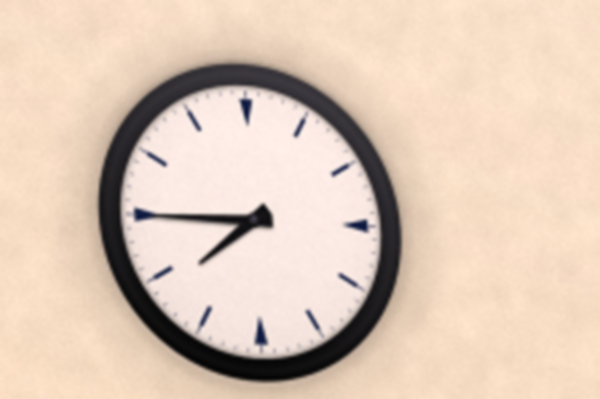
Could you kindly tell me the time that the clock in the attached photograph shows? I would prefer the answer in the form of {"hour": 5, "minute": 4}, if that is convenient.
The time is {"hour": 7, "minute": 45}
